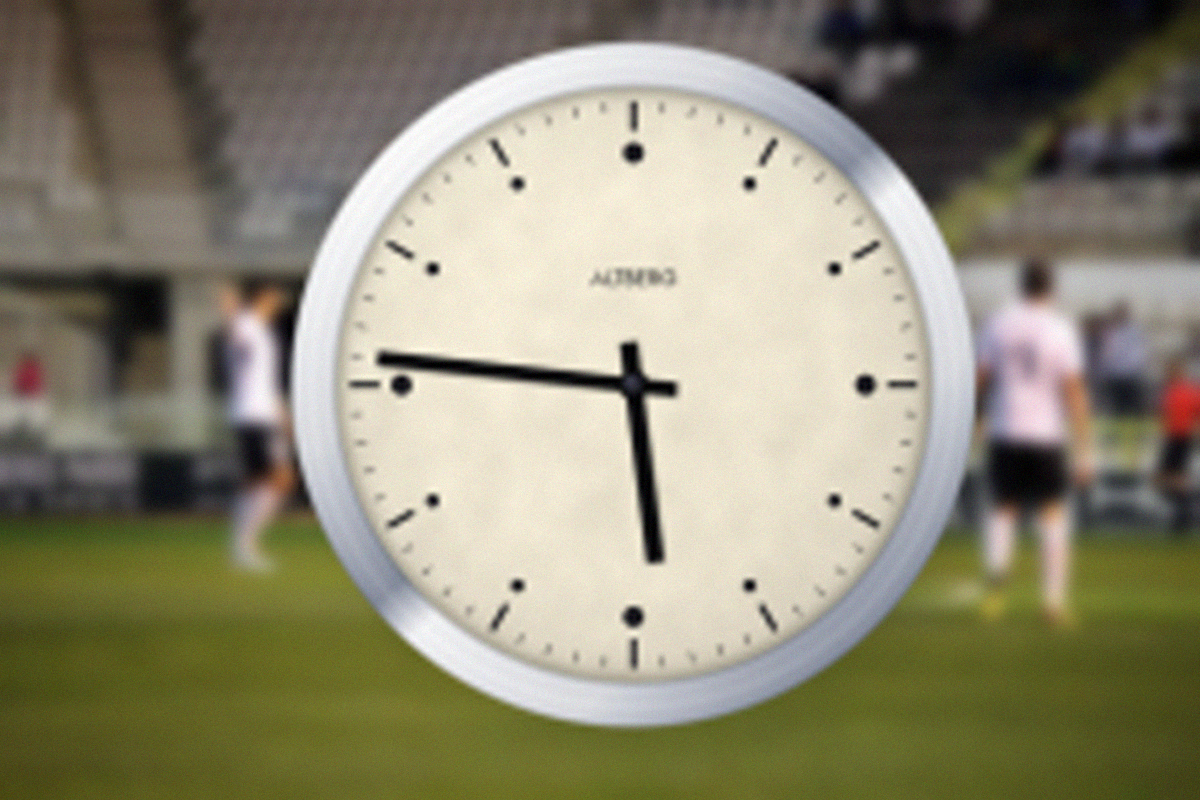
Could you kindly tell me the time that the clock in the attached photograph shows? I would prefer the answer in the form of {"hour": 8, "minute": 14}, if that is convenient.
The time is {"hour": 5, "minute": 46}
